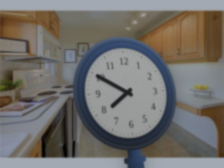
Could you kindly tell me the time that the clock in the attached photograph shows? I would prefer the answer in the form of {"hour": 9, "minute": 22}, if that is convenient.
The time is {"hour": 7, "minute": 50}
